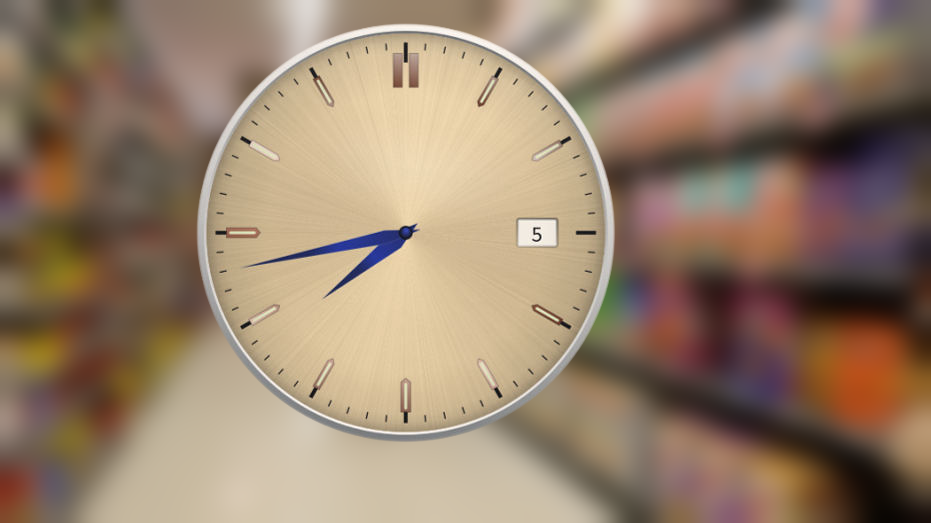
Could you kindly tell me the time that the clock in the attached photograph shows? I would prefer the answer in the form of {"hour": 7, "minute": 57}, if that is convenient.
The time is {"hour": 7, "minute": 43}
